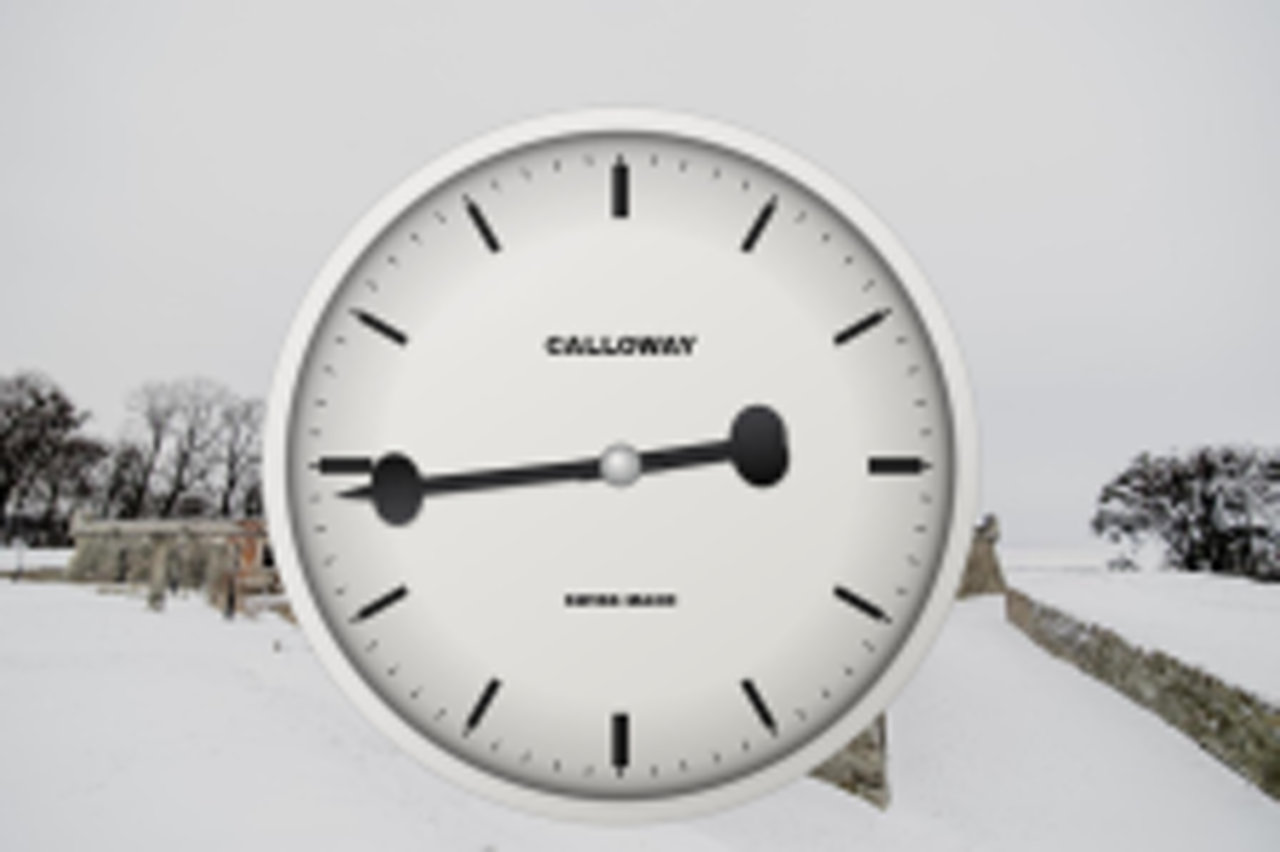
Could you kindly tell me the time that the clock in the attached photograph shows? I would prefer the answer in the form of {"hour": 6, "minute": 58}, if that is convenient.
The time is {"hour": 2, "minute": 44}
